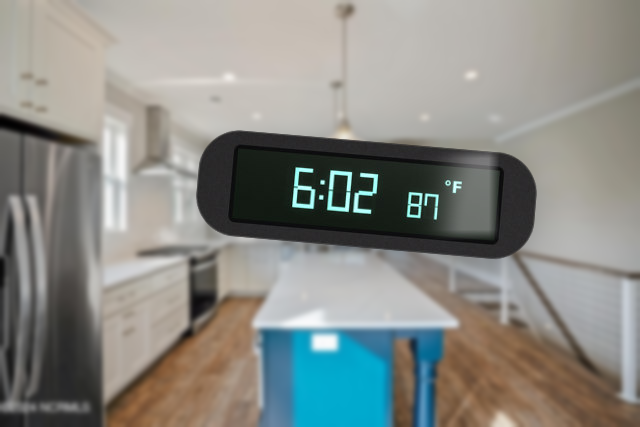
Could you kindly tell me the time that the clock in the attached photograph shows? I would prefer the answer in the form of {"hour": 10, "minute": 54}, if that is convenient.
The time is {"hour": 6, "minute": 2}
